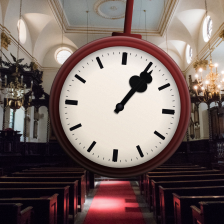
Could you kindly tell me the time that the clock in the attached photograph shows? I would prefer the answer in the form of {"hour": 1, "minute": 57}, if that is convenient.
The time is {"hour": 1, "minute": 6}
